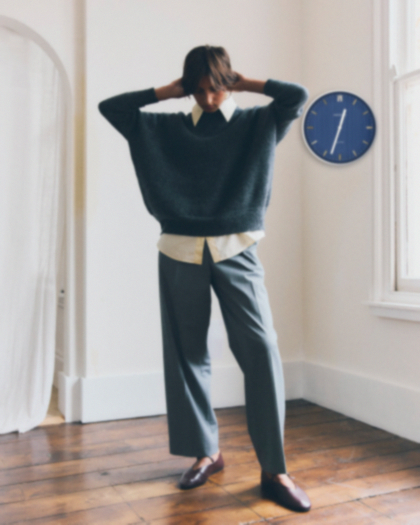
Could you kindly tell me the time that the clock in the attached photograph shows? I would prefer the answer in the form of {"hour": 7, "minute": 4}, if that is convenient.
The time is {"hour": 12, "minute": 33}
